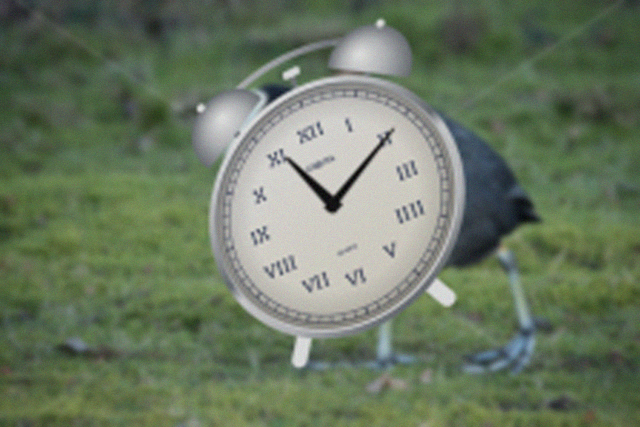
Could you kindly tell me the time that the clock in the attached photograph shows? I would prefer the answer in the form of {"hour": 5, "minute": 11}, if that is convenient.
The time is {"hour": 11, "minute": 10}
